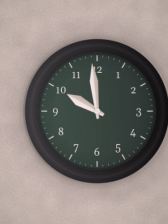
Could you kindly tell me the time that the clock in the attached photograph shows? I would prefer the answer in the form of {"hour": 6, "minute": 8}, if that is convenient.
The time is {"hour": 9, "minute": 59}
